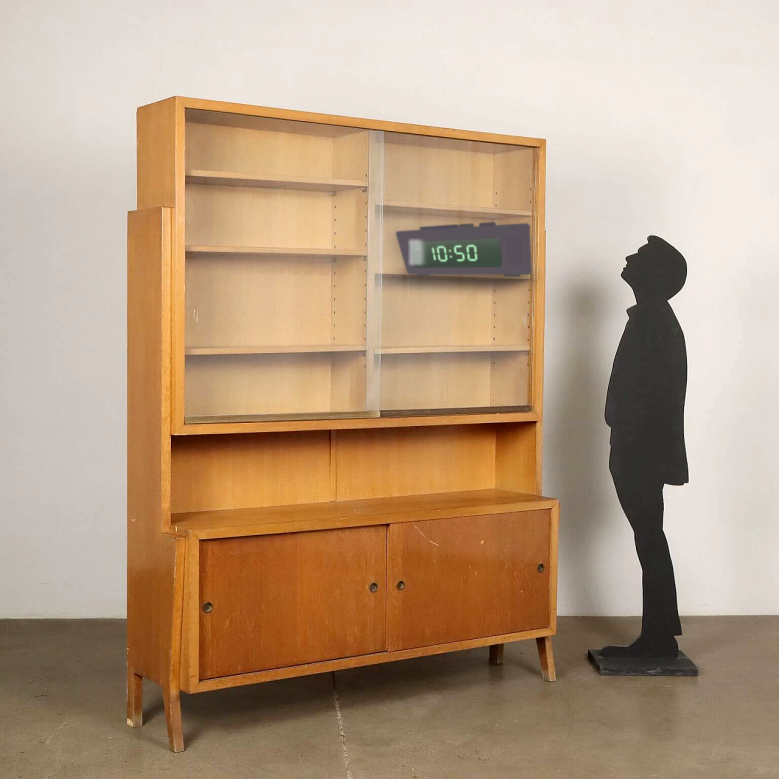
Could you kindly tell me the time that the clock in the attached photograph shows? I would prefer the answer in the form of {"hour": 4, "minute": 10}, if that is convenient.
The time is {"hour": 10, "minute": 50}
